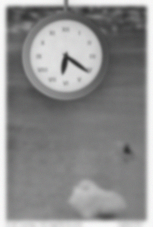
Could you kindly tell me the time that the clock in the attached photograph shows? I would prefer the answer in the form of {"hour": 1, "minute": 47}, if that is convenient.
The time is {"hour": 6, "minute": 21}
